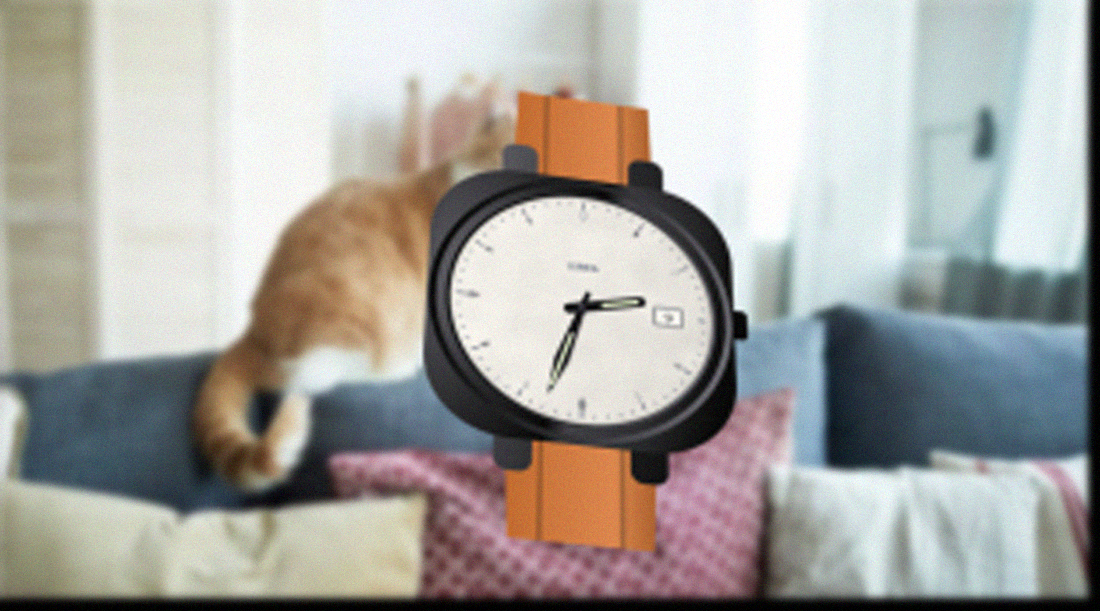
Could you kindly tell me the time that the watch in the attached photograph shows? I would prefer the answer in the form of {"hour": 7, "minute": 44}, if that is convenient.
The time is {"hour": 2, "minute": 33}
